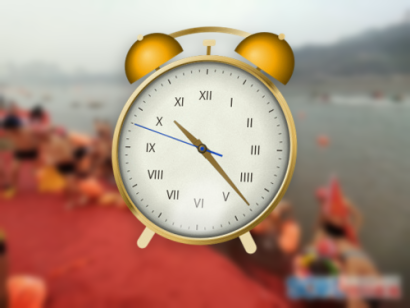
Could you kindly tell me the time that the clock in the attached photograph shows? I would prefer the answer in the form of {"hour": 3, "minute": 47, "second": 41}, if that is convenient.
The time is {"hour": 10, "minute": 22, "second": 48}
